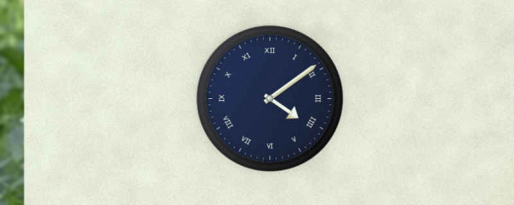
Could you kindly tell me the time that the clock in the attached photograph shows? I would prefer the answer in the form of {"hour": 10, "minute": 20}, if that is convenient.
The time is {"hour": 4, "minute": 9}
